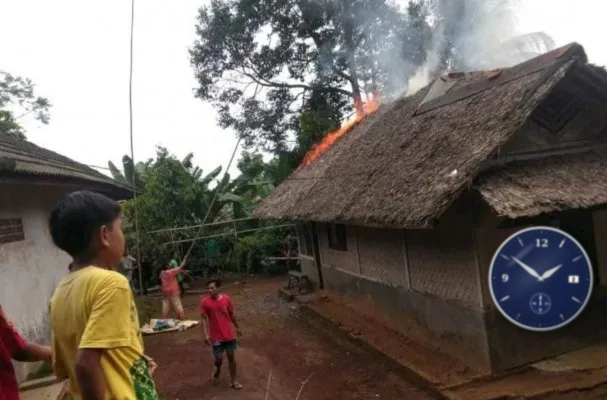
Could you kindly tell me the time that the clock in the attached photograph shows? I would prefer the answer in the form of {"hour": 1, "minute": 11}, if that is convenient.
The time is {"hour": 1, "minute": 51}
